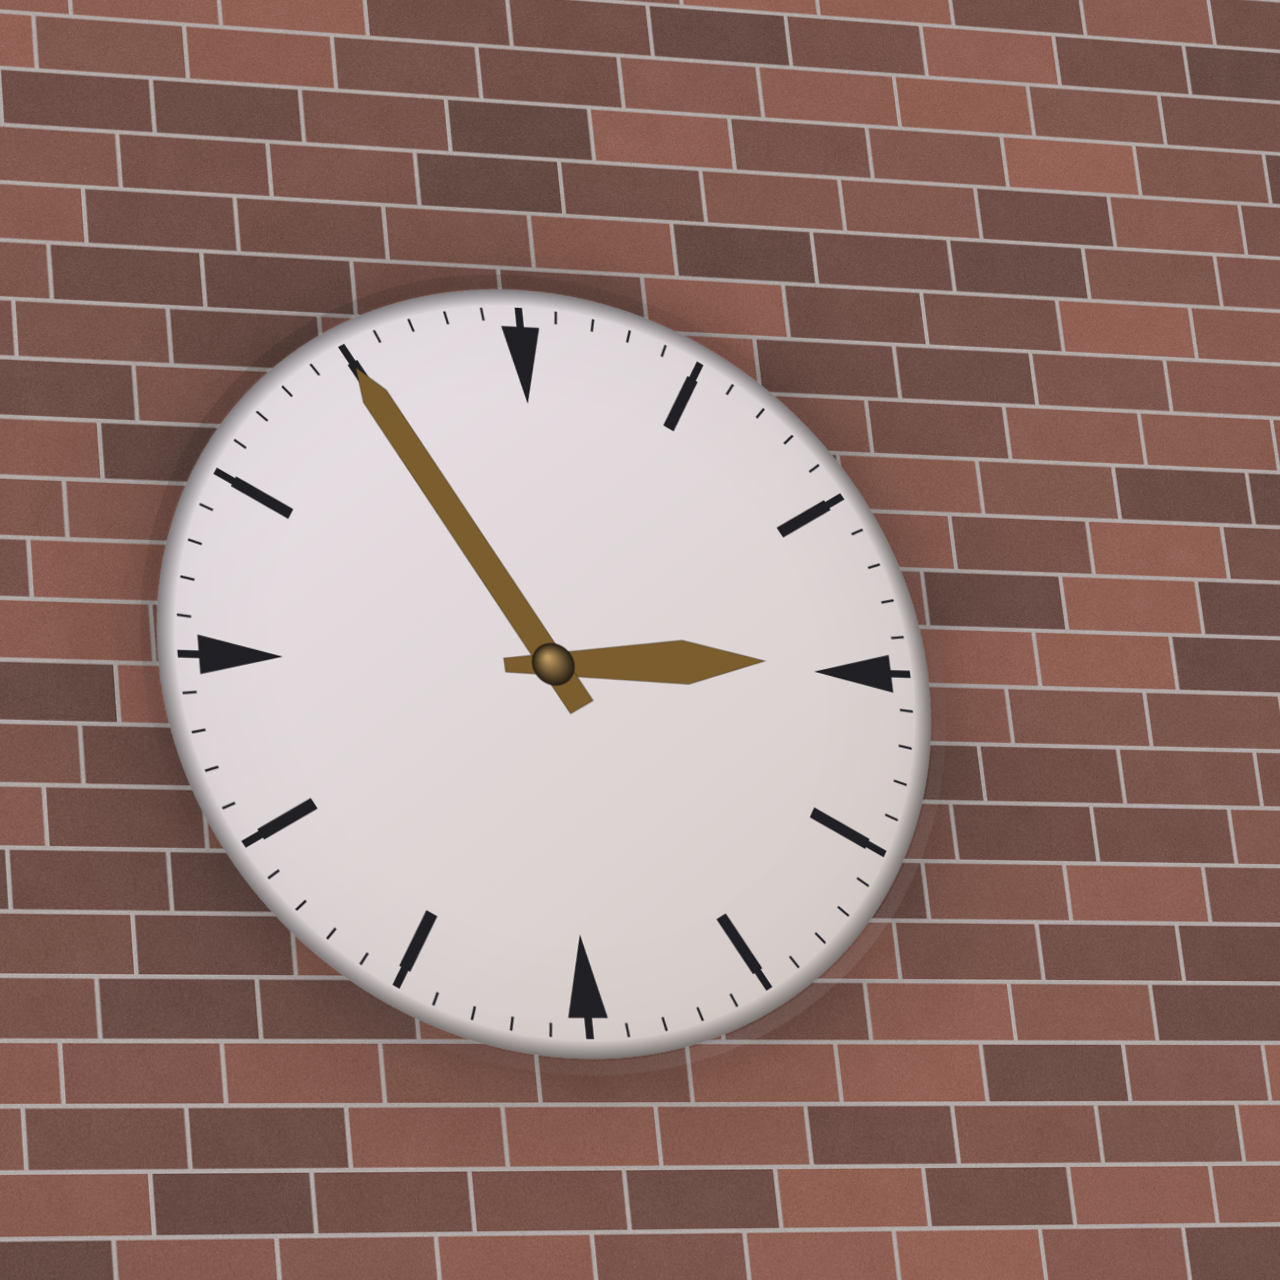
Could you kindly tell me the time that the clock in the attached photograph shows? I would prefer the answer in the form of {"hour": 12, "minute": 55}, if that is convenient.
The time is {"hour": 2, "minute": 55}
